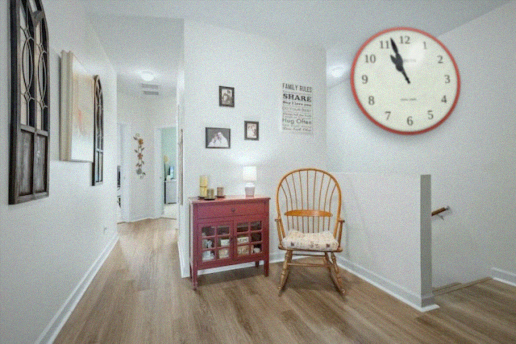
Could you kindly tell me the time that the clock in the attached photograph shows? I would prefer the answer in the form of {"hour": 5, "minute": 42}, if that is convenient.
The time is {"hour": 10, "minute": 57}
